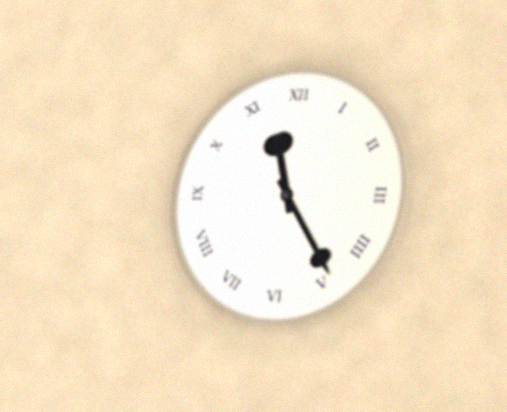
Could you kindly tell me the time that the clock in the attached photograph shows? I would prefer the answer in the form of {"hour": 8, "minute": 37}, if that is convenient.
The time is {"hour": 11, "minute": 24}
